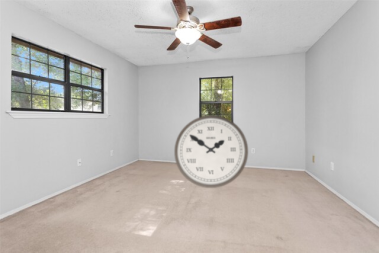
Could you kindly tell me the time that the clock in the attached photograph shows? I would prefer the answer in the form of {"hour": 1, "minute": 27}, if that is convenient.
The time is {"hour": 1, "minute": 51}
